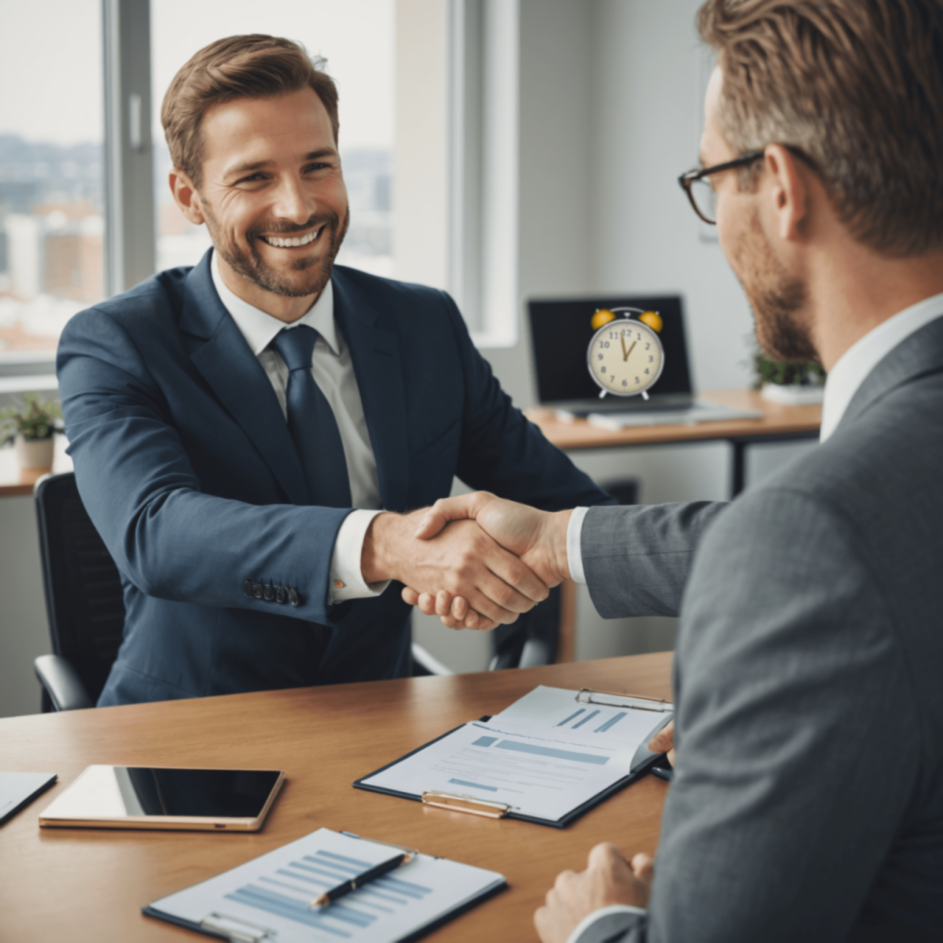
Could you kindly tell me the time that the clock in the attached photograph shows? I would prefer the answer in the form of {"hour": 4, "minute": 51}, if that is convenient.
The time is {"hour": 12, "minute": 58}
